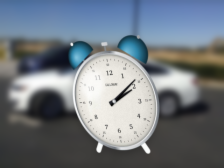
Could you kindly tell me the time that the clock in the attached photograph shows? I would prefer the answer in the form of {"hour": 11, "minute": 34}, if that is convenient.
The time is {"hour": 2, "minute": 9}
